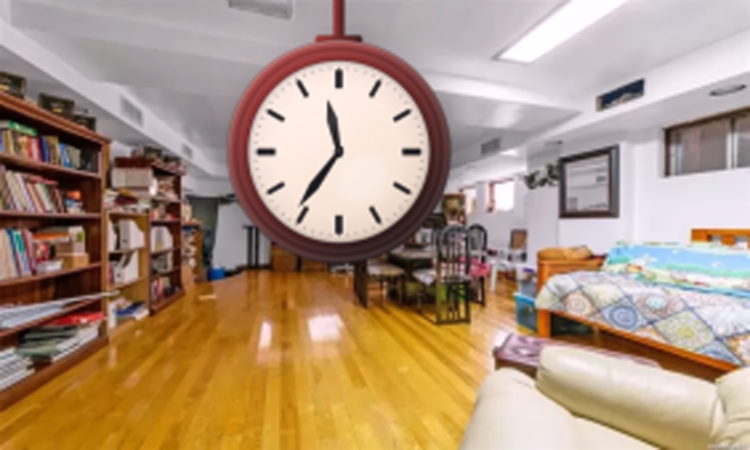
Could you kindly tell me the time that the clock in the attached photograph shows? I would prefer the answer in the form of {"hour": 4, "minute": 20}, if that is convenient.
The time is {"hour": 11, "minute": 36}
